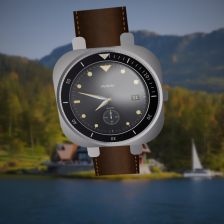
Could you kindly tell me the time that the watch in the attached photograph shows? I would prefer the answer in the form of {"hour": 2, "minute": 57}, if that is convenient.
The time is {"hour": 7, "minute": 48}
